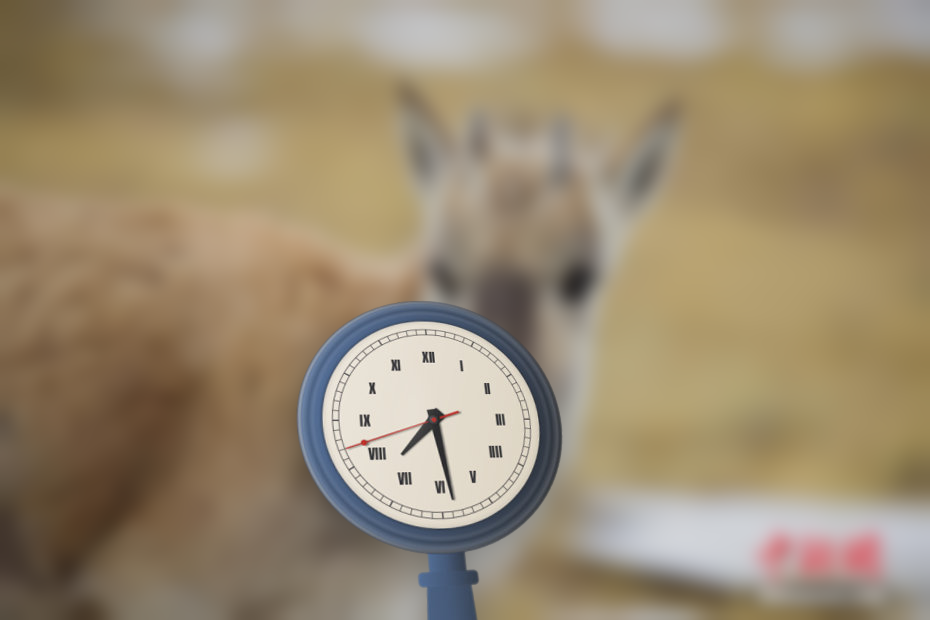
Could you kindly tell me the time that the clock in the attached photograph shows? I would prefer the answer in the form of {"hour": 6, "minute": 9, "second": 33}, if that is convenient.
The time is {"hour": 7, "minute": 28, "second": 42}
